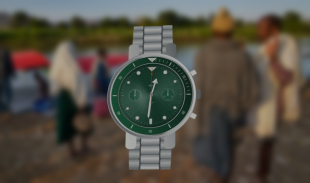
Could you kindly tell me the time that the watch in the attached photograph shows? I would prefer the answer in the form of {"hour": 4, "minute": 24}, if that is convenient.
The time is {"hour": 12, "minute": 31}
